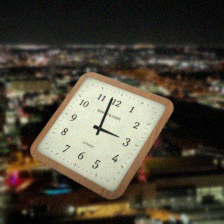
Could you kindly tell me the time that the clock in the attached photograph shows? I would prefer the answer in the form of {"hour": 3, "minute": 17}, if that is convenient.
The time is {"hour": 2, "minute": 58}
